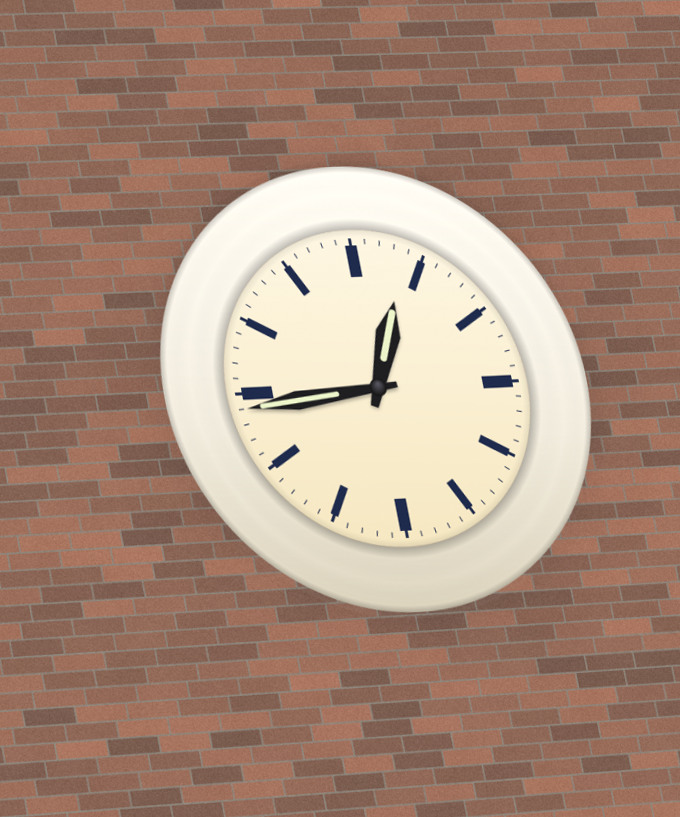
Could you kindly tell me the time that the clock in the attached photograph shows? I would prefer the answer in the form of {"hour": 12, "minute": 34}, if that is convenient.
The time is {"hour": 12, "minute": 44}
